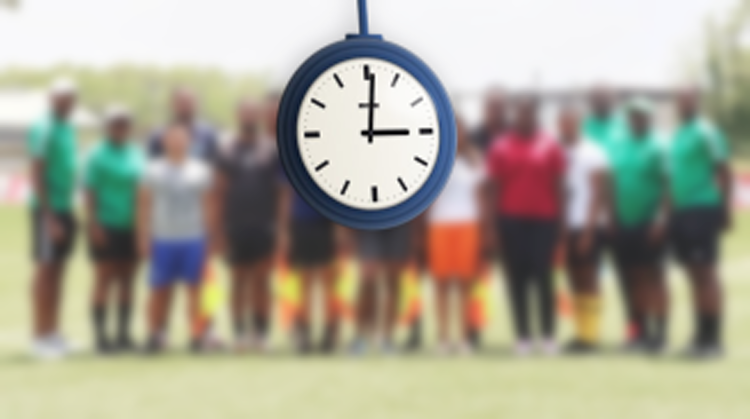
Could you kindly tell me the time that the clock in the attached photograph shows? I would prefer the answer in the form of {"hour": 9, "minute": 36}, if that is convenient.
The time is {"hour": 3, "minute": 1}
